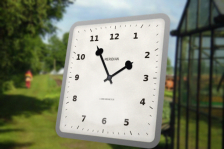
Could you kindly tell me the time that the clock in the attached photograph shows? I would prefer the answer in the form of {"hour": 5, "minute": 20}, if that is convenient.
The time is {"hour": 1, "minute": 55}
